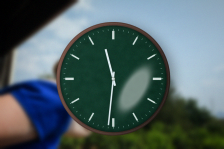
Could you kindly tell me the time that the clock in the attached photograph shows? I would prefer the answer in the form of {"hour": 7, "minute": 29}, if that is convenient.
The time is {"hour": 11, "minute": 31}
